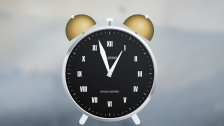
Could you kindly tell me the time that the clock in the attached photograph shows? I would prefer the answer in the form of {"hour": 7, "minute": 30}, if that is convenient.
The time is {"hour": 12, "minute": 57}
